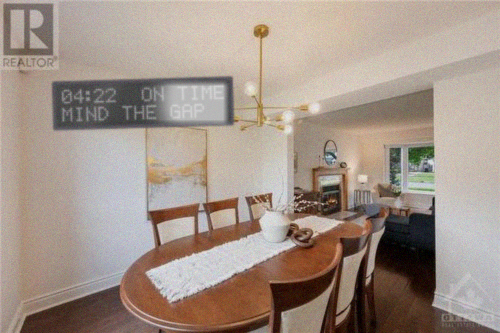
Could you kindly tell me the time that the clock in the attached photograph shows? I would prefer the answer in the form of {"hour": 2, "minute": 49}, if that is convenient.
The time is {"hour": 4, "minute": 22}
